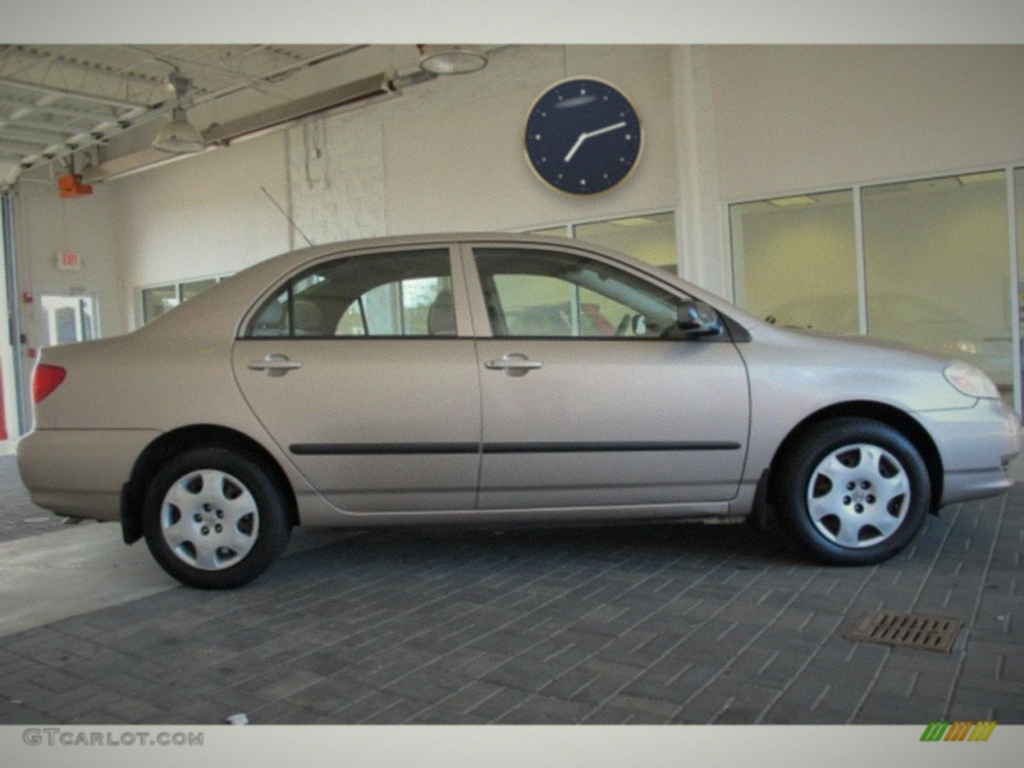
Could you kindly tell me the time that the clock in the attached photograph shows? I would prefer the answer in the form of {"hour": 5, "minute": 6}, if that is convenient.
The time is {"hour": 7, "minute": 12}
